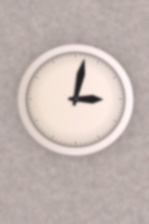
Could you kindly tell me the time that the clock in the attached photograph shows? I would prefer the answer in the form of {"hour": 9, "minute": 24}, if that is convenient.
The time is {"hour": 3, "minute": 2}
